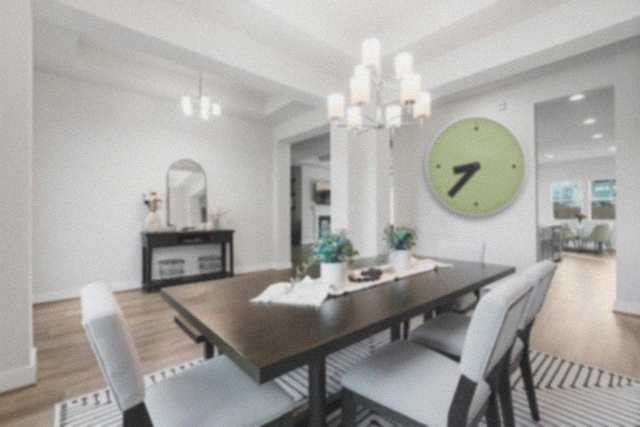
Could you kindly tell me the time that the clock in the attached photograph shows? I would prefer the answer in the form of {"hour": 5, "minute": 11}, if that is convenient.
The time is {"hour": 8, "minute": 37}
